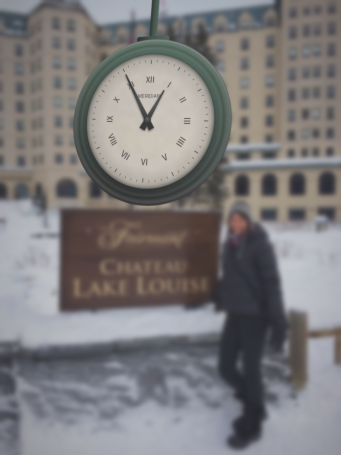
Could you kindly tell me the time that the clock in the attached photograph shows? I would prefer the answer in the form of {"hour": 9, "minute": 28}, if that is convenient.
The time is {"hour": 12, "minute": 55}
